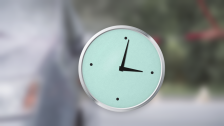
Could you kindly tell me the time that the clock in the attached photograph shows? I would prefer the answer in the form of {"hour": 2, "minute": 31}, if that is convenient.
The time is {"hour": 3, "minute": 1}
